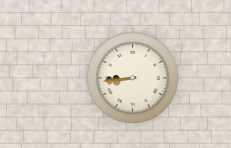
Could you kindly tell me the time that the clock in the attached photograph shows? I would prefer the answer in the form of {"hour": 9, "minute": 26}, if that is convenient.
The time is {"hour": 8, "minute": 44}
